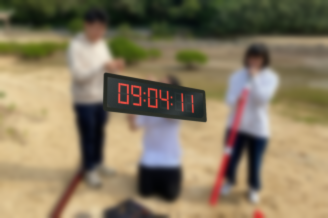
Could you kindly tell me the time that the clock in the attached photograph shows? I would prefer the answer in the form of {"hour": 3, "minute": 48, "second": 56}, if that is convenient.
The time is {"hour": 9, "minute": 4, "second": 11}
